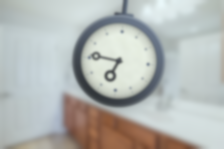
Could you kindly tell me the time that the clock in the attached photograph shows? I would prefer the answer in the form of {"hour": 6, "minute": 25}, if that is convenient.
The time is {"hour": 6, "minute": 46}
